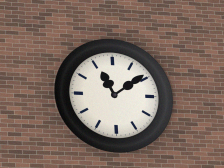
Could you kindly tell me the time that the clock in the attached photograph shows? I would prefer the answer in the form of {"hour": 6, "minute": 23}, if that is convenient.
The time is {"hour": 11, "minute": 9}
